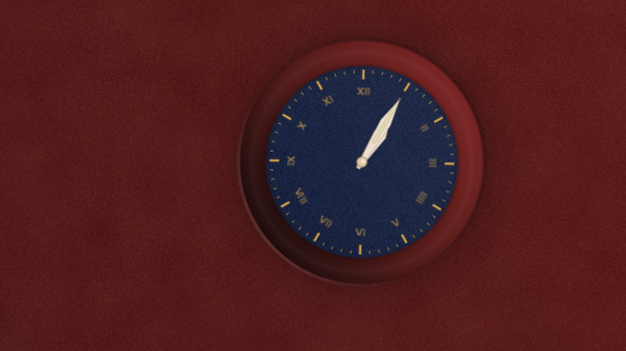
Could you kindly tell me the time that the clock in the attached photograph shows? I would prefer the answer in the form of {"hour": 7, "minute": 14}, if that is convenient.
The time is {"hour": 1, "minute": 5}
